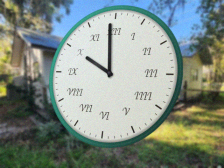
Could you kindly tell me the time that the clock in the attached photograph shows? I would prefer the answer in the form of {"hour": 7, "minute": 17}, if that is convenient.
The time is {"hour": 9, "minute": 59}
